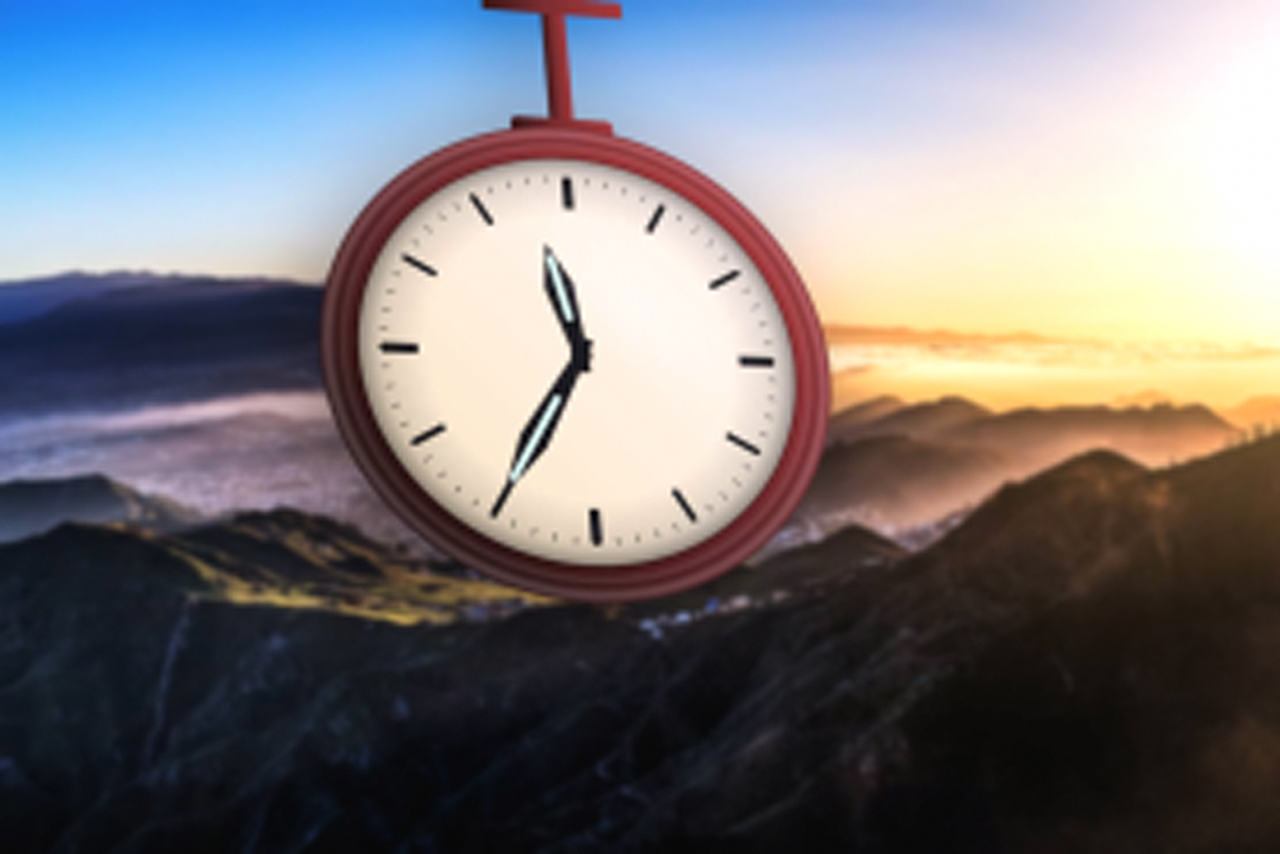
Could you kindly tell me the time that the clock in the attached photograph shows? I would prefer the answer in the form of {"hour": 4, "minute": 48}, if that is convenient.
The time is {"hour": 11, "minute": 35}
